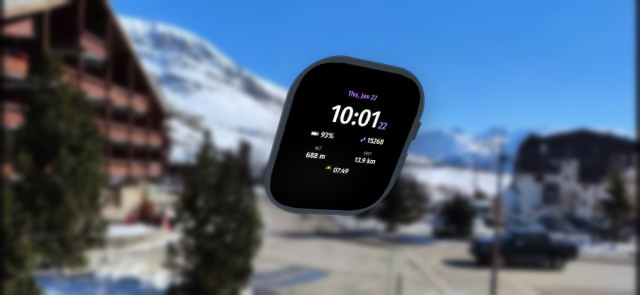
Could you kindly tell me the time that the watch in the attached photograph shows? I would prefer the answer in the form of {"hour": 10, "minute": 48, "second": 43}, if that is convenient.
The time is {"hour": 10, "minute": 1, "second": 22}
